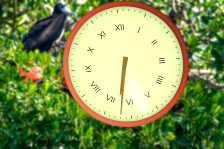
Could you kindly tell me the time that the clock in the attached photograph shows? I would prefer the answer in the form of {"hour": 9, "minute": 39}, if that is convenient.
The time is {"hour": 6, "minute": 32}
